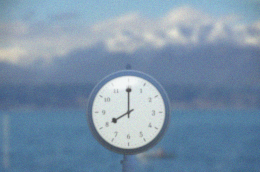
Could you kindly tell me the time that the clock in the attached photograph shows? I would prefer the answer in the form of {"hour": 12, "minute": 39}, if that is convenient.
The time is {"hour": 8, "minute": 0}
